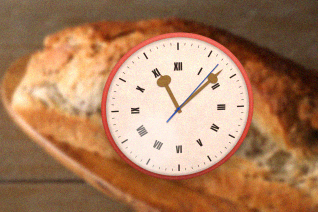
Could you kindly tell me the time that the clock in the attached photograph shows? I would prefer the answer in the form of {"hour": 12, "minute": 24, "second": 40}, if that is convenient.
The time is {"hour": 11, "minute": 8, "second": 7}
